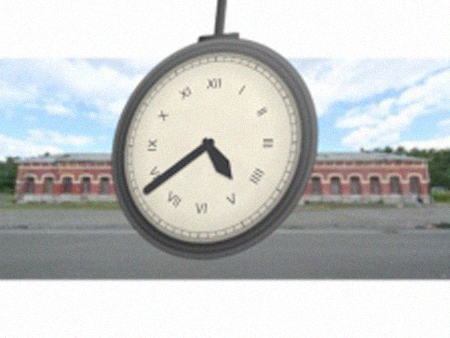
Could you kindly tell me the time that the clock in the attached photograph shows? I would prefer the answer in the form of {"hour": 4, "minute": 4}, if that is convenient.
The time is {"hour": 4, "minute": 39}
